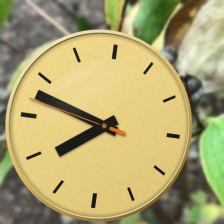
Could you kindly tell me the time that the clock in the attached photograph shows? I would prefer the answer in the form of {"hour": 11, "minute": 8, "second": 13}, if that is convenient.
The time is {"hour": 7, "minute": 47, "second": 47}
